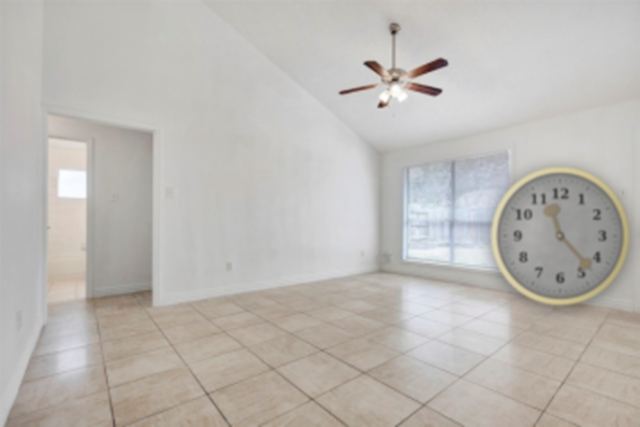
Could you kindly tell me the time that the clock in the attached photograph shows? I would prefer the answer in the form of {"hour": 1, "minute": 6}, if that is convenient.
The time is {"hour": 11, "minute": 23}
